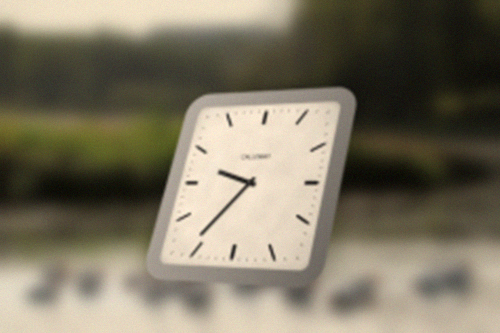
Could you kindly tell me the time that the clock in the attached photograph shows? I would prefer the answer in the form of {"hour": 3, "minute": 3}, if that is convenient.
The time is {"hour": 9, "minute": 36}
